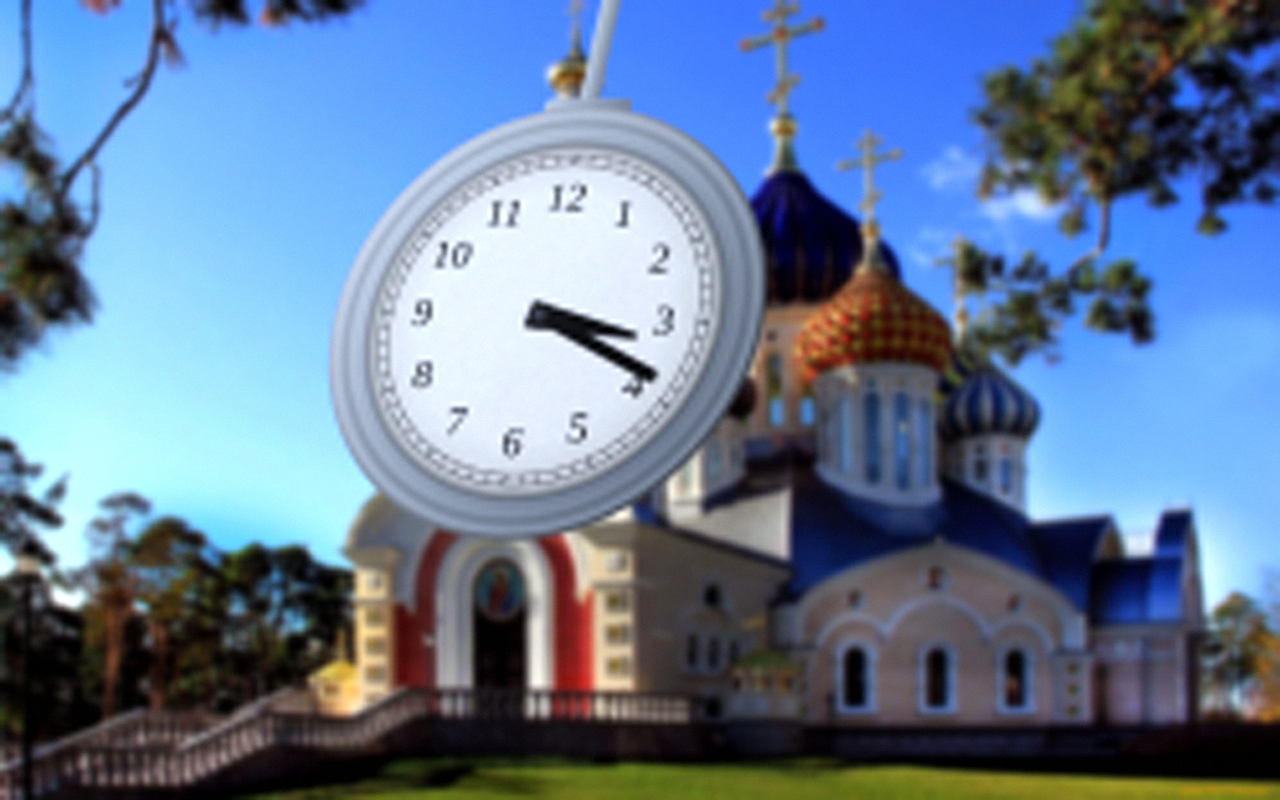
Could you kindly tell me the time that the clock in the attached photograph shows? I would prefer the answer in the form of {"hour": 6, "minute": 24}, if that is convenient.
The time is {"hour": 3, "minute": 19}
